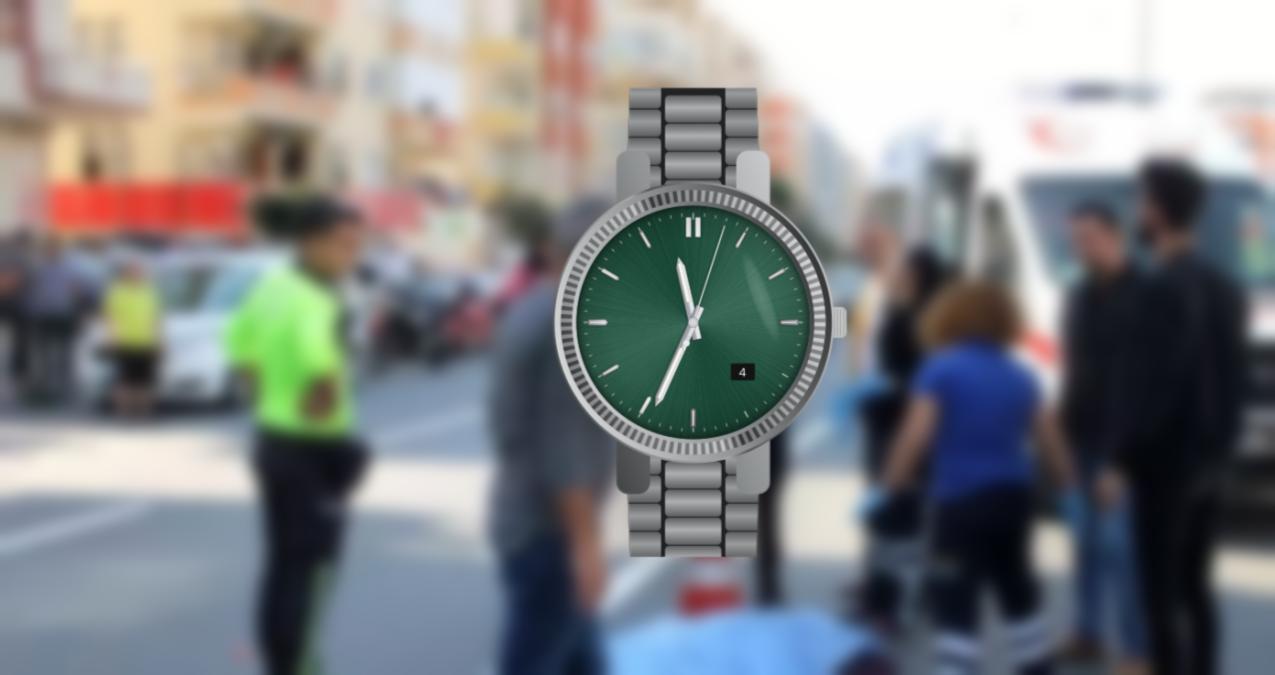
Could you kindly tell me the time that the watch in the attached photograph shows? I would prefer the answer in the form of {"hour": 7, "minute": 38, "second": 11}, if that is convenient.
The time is {"hour": 11, "minute": 34, "second": 3}
